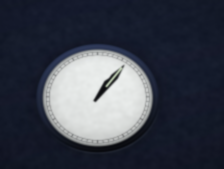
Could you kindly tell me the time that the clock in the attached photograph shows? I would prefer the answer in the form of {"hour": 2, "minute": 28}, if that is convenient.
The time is {"hour": 1, "minute": 6}
